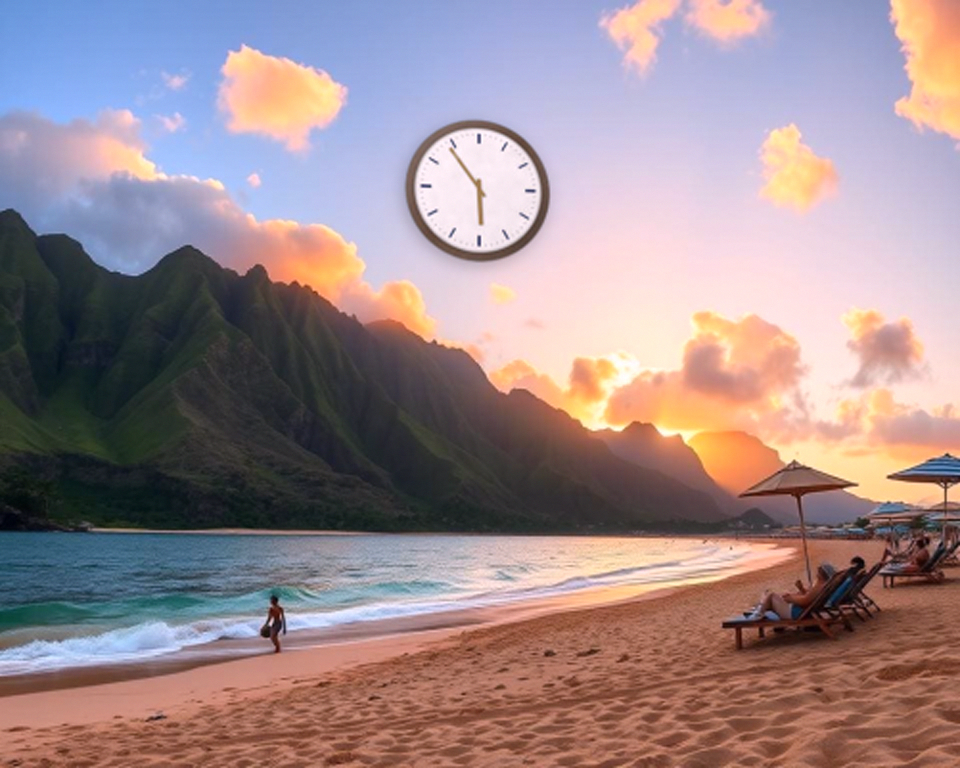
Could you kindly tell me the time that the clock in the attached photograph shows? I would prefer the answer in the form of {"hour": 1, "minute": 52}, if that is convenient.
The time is {"hour": 5, "minute": 54}
